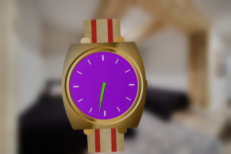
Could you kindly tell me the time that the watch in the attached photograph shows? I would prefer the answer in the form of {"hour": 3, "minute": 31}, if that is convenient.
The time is {"hour": 6, "minute": 32}
